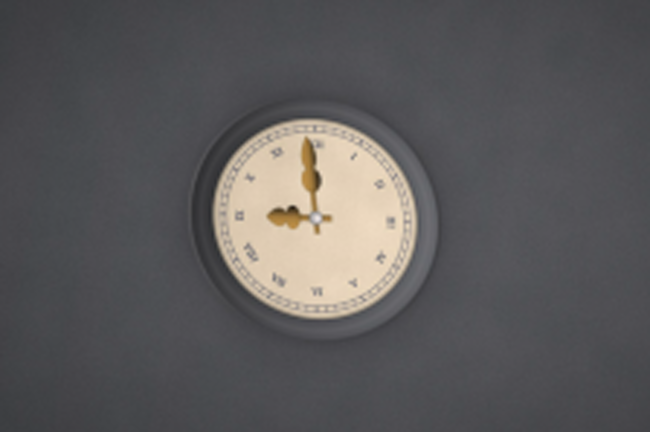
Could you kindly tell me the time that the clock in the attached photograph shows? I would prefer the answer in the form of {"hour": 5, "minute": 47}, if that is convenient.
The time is {"hour": 8, "minute": 59}
